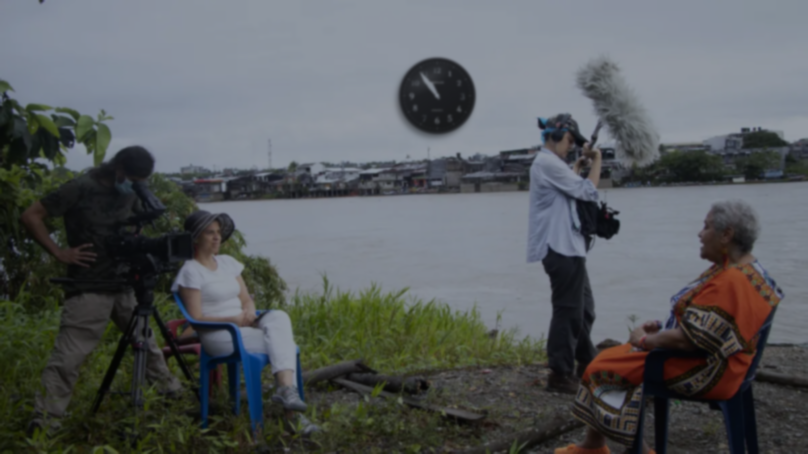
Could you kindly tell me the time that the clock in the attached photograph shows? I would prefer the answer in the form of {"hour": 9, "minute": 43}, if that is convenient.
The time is {"hour": 10, "minute": 54}
